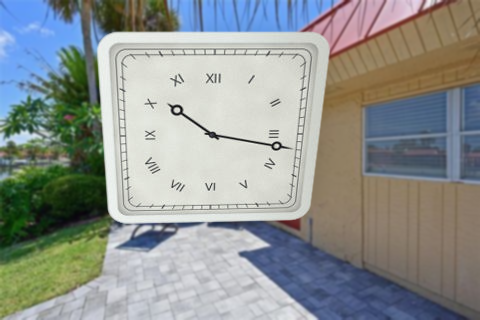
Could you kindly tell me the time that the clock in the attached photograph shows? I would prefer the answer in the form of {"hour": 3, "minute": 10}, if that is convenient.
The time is {"hour": 10, "minute": 17}
